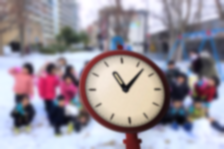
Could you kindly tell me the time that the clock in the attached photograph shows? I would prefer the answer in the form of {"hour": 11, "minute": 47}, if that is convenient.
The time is {"hour": 11, "minute": 7}
